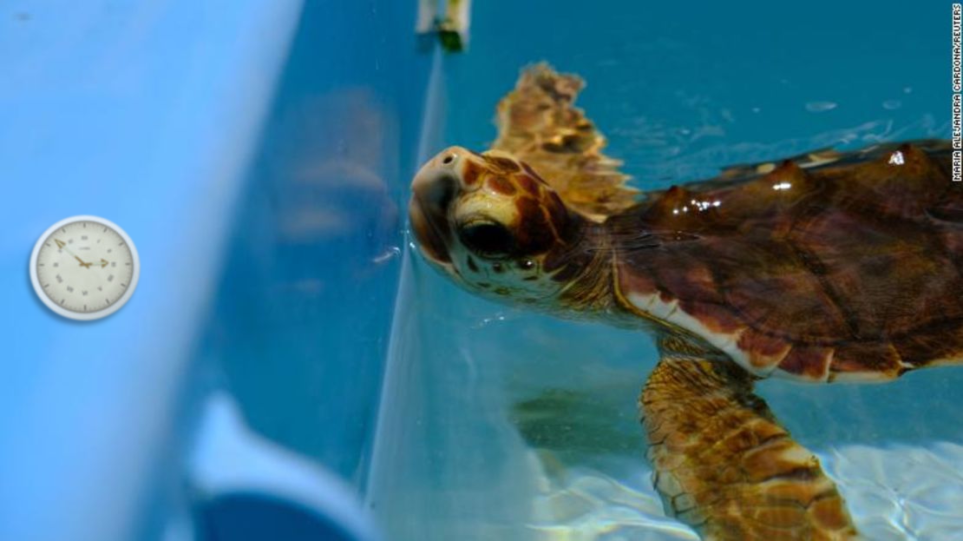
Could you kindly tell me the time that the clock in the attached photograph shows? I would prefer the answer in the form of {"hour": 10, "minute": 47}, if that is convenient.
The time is {"hour": 2, "minute": 52}
